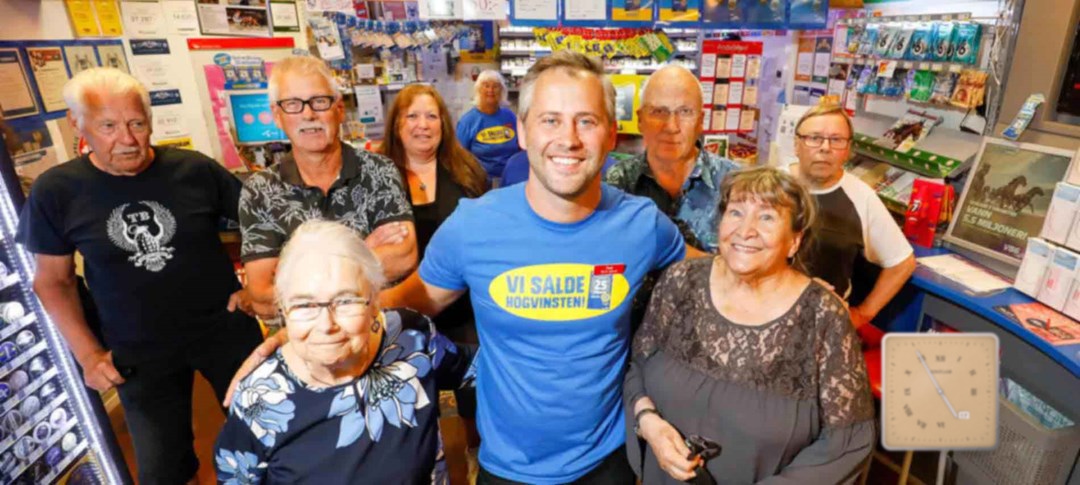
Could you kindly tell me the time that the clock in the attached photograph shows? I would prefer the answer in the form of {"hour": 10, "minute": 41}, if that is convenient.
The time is {"hour": 4, "minute": 55}
